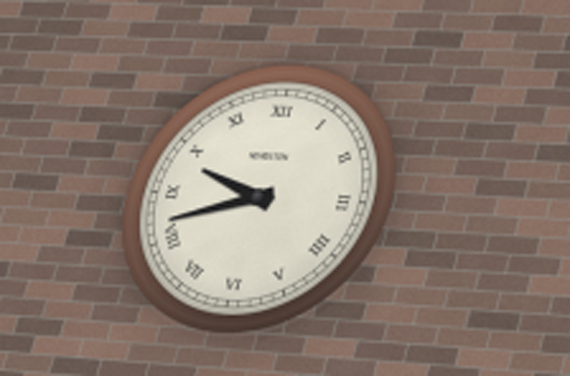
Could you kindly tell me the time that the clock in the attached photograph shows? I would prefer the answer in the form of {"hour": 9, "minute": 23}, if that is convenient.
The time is {"hour": 9, "minute": 42}
